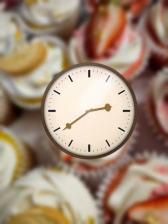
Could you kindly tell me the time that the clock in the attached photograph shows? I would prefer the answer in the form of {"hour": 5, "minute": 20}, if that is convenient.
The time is {"hour": 2, "minute": 39}
